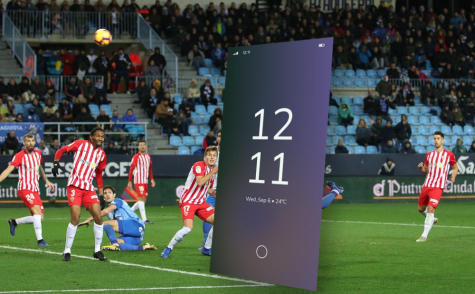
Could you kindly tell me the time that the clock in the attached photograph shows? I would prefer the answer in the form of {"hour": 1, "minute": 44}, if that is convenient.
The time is {"hour": 12, "minute": 11}
